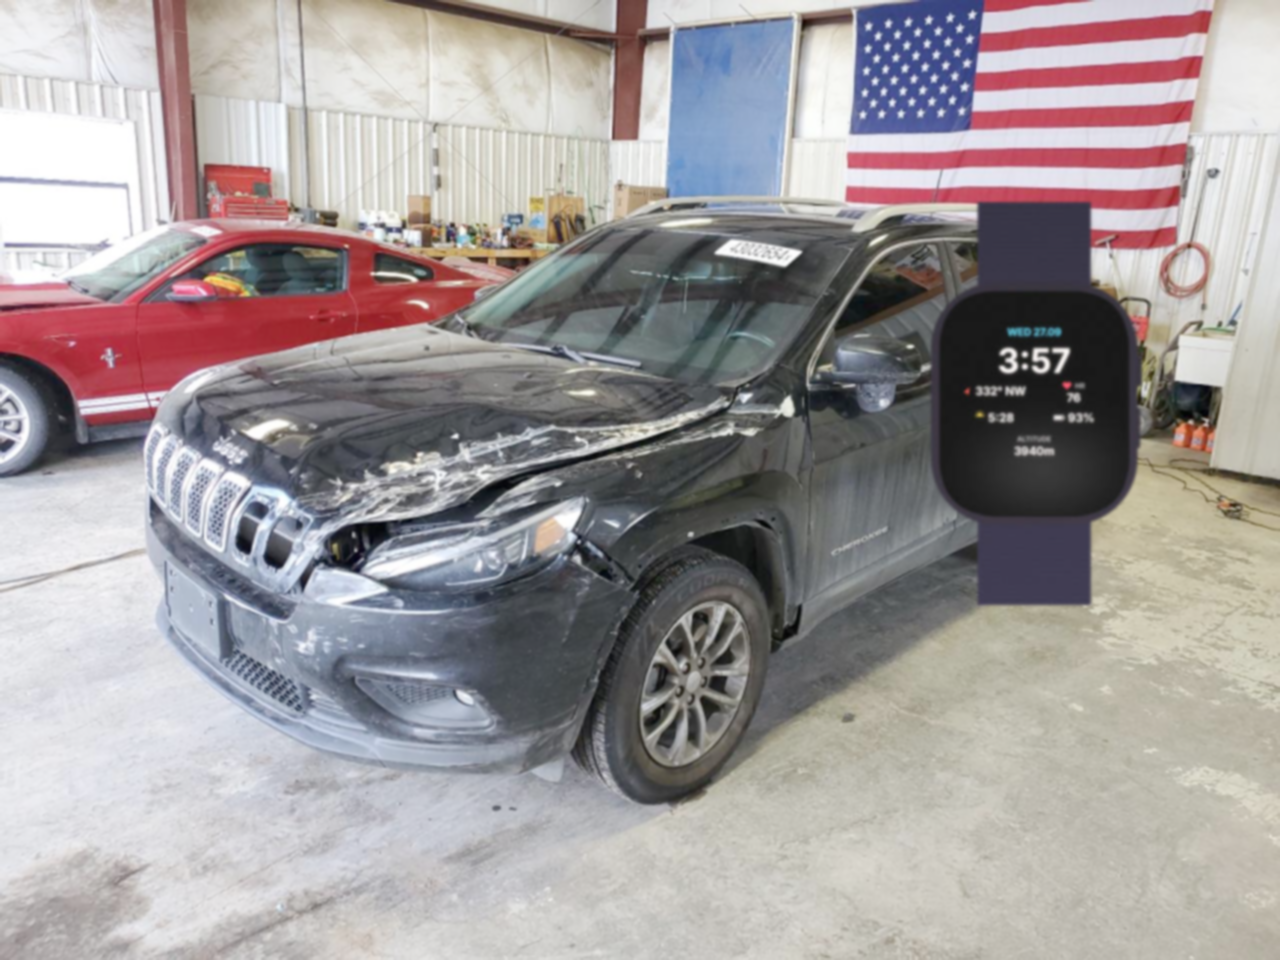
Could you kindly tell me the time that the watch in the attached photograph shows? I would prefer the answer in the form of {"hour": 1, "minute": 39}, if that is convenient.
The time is {"hour": 3, "minute": 57}
